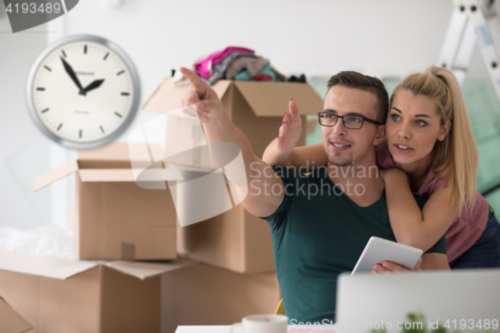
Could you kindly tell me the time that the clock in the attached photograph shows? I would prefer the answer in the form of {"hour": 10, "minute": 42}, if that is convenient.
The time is {"hour": 1, "minute": 54}
